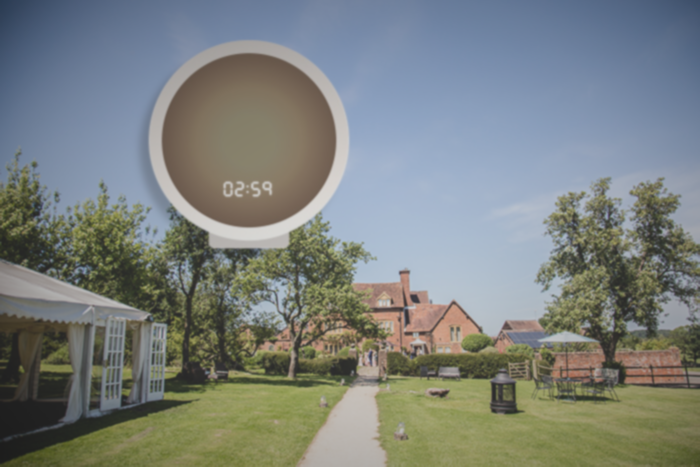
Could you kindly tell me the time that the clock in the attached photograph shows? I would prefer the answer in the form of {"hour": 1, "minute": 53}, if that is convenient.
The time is {"hour": 2, "minute": 59}
